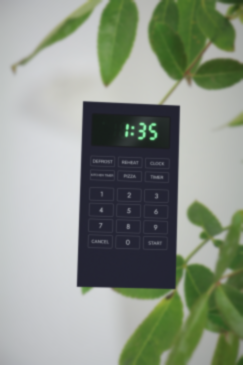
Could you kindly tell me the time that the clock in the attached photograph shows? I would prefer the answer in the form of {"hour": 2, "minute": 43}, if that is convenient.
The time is {"hour": 1, "minute": 35}
